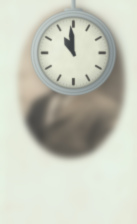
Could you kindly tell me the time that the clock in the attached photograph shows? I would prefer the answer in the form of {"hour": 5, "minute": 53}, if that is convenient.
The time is {"hour": 10, "minute": 59}
